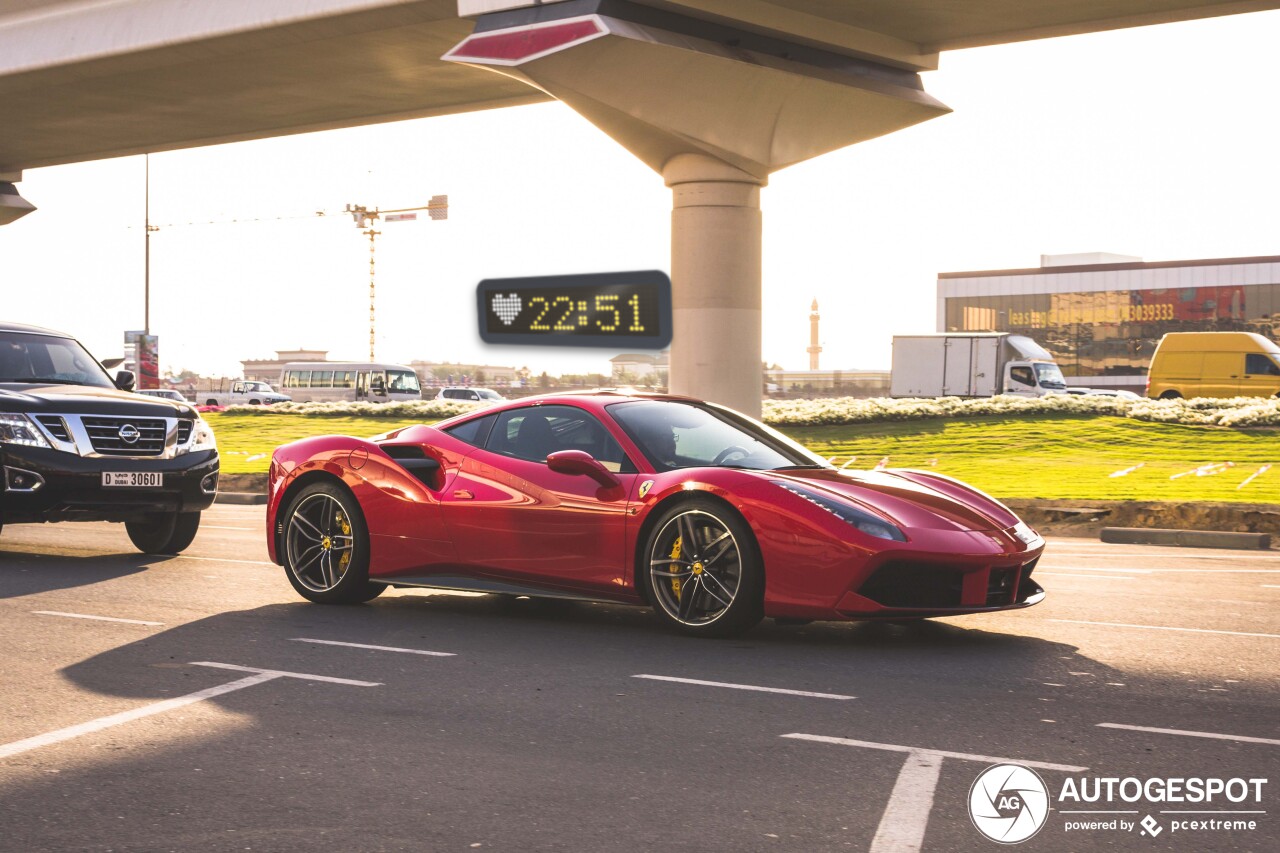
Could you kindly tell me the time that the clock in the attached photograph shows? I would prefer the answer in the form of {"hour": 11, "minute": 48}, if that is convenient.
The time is {"hour": 22, "minute": 51}
